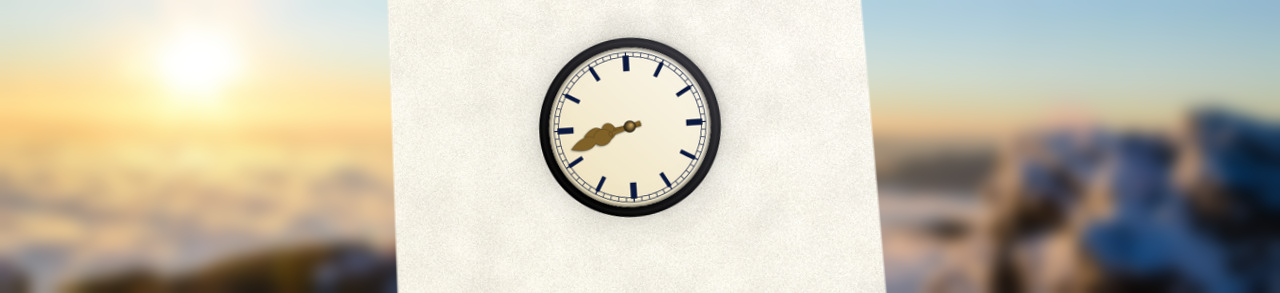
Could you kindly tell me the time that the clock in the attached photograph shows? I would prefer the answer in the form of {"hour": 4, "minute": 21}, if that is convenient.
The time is {"hour": 8, "minute": 42}
